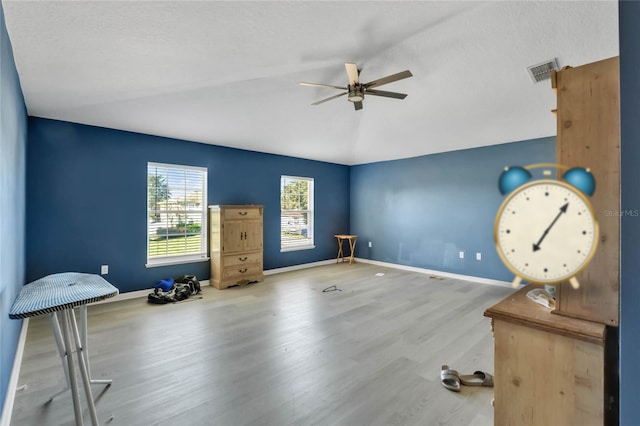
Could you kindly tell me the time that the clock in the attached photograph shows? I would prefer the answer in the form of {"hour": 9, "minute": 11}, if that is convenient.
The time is {"hour": 7, "minute": 6}
